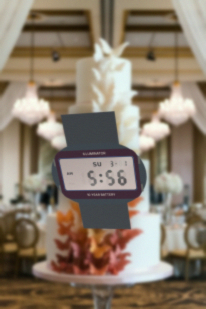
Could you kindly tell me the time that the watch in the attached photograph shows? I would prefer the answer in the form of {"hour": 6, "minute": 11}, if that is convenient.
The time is {"hour": 5, "minute": 56}
